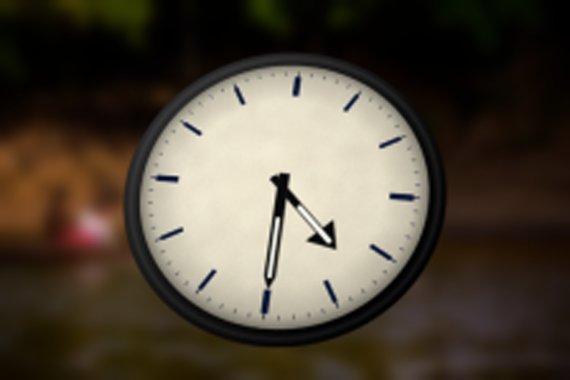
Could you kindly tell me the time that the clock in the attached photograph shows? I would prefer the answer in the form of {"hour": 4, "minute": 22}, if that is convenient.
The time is {"hour": 4, "minute": 30}
